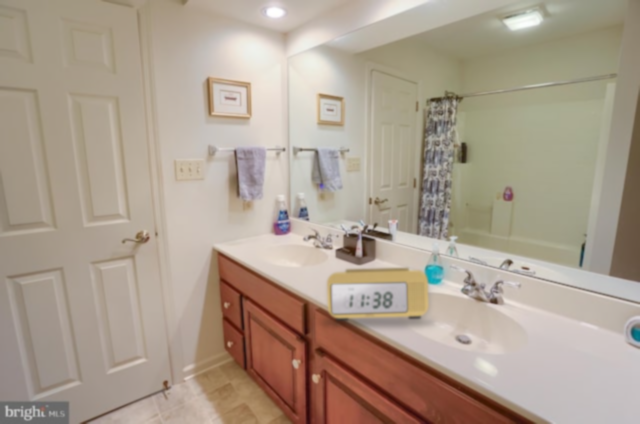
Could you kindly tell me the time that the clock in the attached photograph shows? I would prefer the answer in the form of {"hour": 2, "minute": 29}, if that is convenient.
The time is {"hour": 11, "minute": 38}
